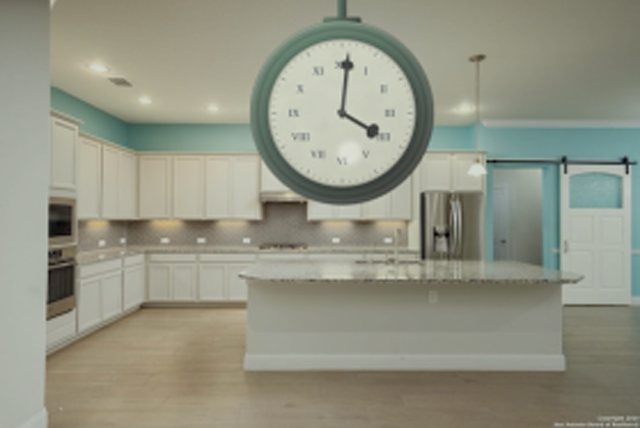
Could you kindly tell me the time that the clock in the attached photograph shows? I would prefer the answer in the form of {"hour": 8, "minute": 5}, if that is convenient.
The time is {"hour": 4, "minute": 1}
